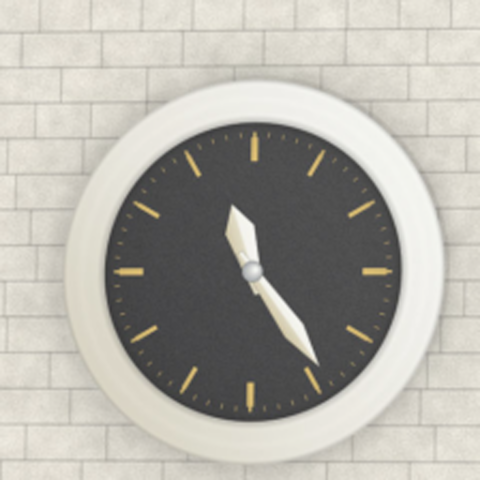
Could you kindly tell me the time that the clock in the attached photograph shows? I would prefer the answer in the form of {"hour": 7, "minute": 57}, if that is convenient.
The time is {"hour": 11, "minute": 24}
